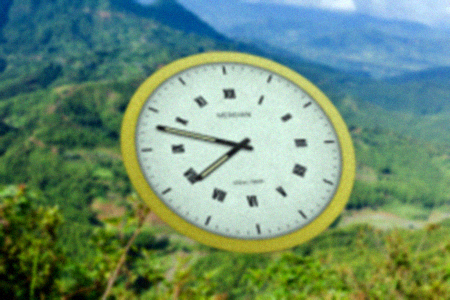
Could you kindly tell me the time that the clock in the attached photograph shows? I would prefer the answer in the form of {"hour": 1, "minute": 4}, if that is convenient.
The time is {"hour": 7, "minute": 48}
